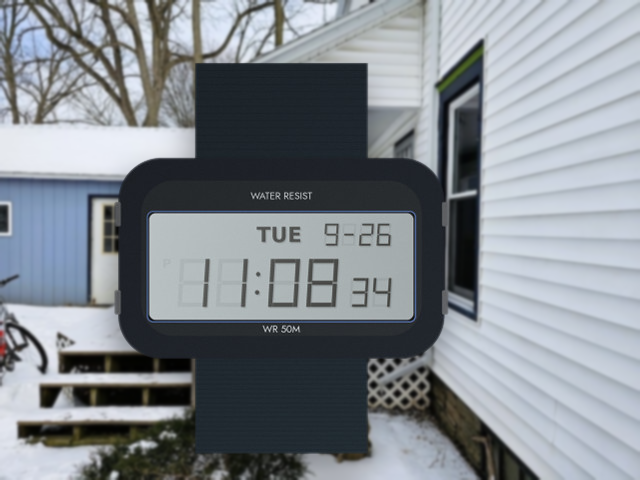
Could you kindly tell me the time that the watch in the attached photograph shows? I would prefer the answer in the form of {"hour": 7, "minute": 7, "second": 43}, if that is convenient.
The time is {"hour": 11, "minute": 8, "second": 34}
